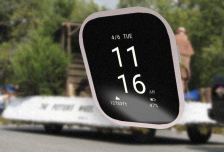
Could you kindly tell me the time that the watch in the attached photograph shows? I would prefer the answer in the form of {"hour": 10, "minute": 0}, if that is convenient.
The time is {"hour": 11, "minute": 16}
